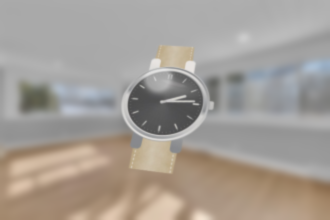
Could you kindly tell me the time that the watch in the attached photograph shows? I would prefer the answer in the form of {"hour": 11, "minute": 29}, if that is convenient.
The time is {"hour": 2, "minute": 14}
